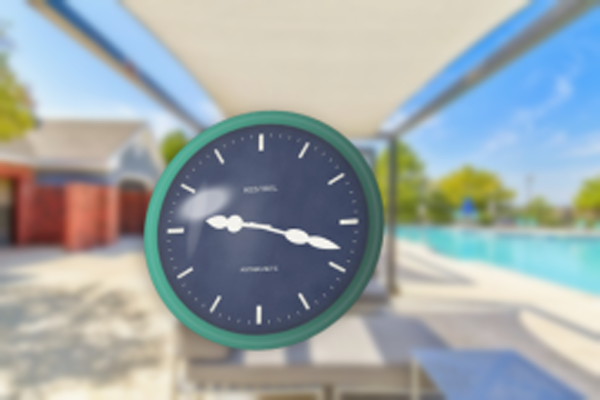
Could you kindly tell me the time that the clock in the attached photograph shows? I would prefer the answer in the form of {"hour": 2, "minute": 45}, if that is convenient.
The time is {"hour": 9, "minute": 18}
